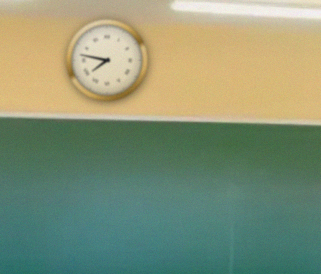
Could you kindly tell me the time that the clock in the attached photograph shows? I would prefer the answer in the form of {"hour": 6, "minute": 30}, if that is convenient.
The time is {"hour": 7, "minute": 47}
